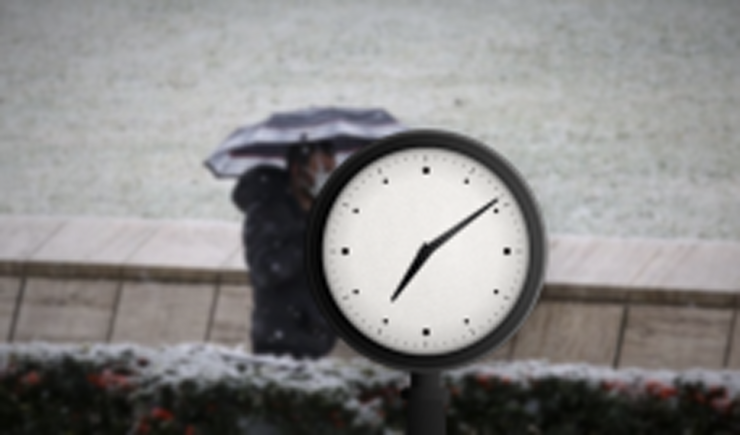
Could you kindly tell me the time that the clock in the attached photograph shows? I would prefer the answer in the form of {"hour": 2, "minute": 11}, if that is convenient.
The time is {"hour": 7, "minute": 9}
